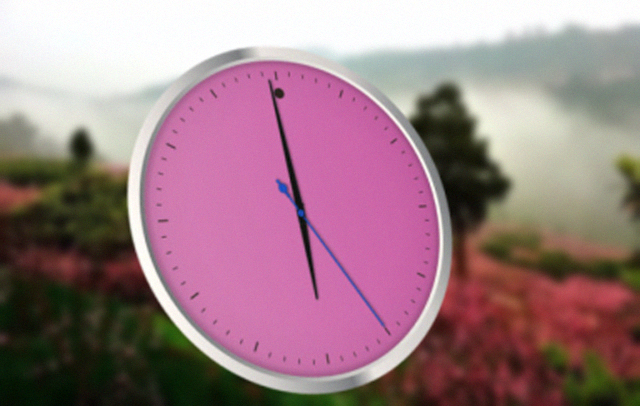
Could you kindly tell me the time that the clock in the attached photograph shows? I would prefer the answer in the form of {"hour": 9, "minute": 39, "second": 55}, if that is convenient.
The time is {"hour": 5, "minute": 59, "second": 25}
